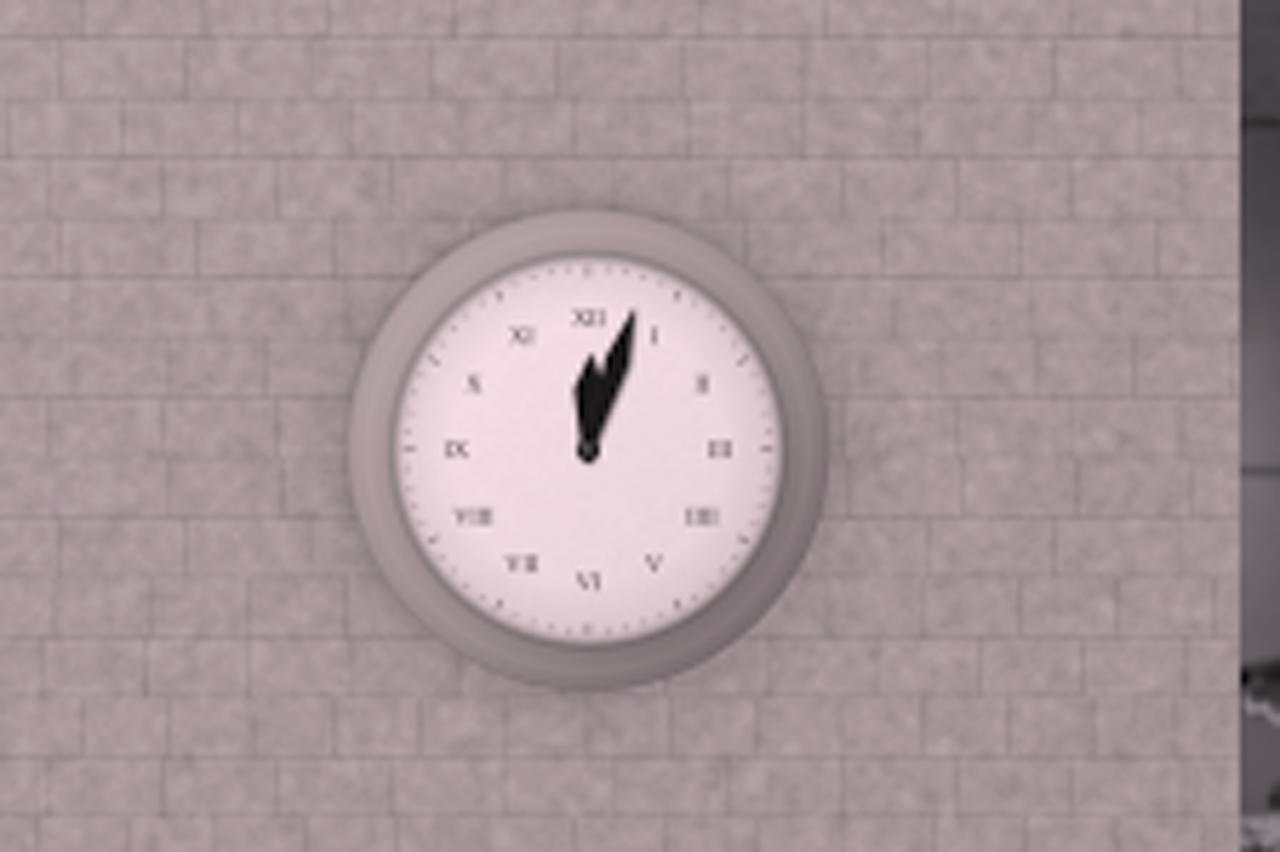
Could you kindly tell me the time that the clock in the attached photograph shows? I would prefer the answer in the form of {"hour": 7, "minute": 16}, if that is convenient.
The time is {"hour": 12, "minute": 3}
